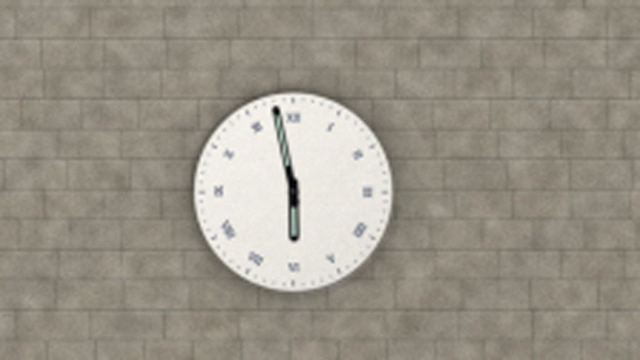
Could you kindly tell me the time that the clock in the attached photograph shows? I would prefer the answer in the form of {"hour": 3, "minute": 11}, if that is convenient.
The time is {"hour": 5, "minute": 58}
